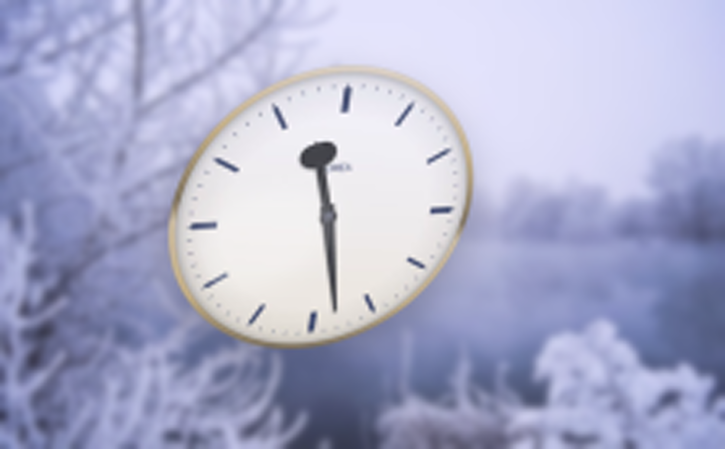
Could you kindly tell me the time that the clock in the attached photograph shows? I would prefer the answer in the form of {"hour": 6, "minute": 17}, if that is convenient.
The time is {"hour": 11, "minute": 28}
